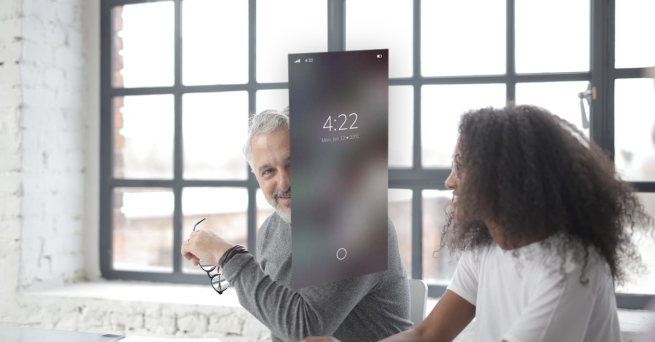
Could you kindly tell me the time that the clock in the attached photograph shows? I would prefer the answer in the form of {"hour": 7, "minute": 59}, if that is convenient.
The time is {"hour": 4, "minute": 22}
